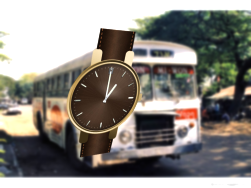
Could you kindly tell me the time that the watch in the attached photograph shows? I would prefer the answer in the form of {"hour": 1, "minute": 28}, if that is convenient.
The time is {"hour": 1, "minute": 0}
